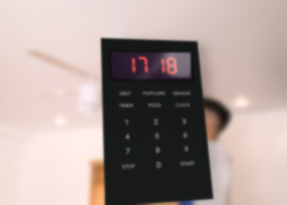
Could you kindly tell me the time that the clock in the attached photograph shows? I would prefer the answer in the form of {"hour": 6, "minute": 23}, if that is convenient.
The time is {"hour": 17, "minute": 18}
